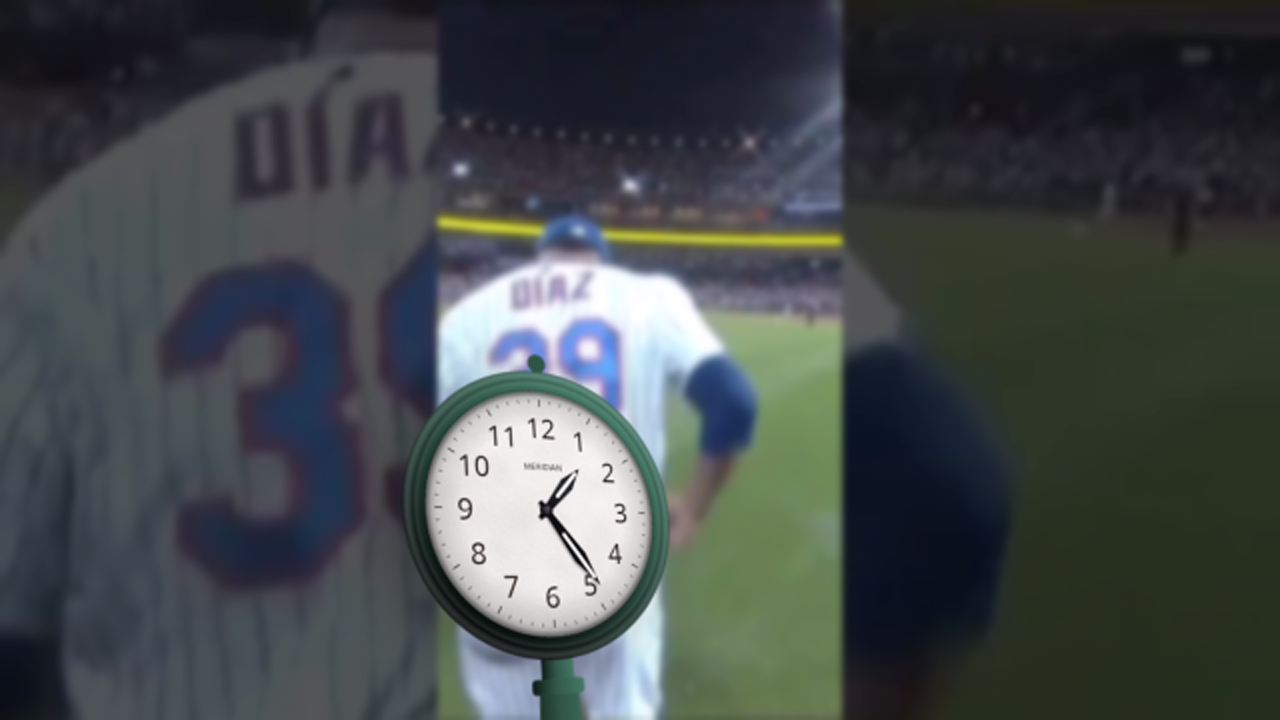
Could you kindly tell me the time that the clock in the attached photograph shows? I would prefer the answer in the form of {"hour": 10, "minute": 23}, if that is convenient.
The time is {"hour": 1, "minute": 24}
